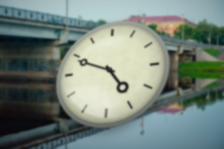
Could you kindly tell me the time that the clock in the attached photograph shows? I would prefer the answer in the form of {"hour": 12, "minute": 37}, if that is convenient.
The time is {"hour": 4, "minute": 49}
